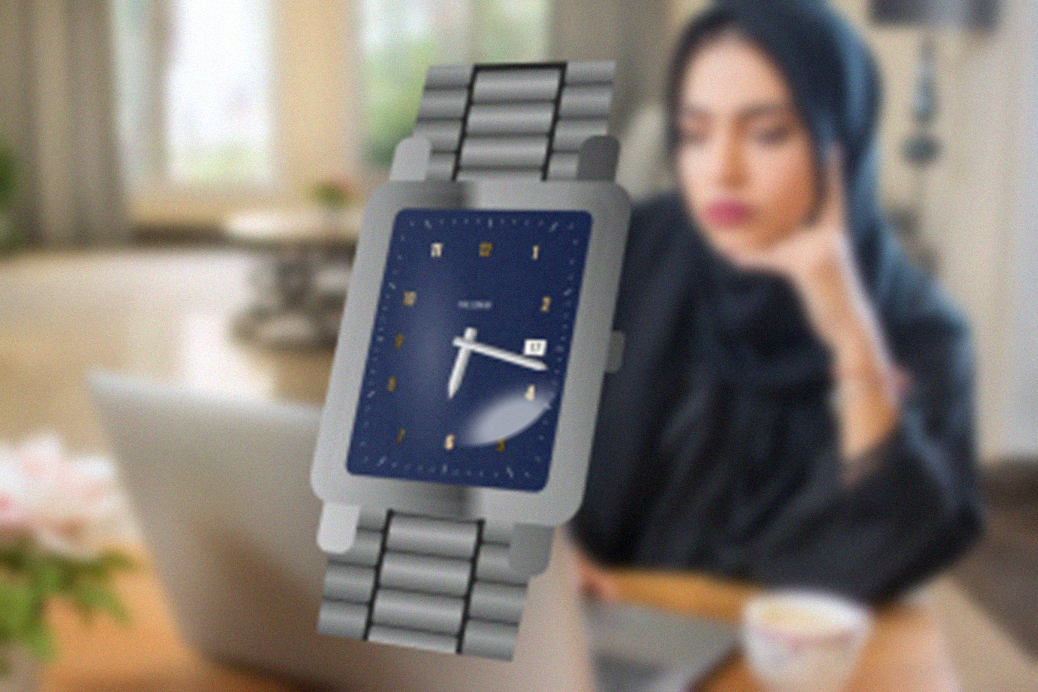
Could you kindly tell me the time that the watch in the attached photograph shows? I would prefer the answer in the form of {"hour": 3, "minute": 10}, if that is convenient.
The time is {"hour": 6, "minute": 17}
